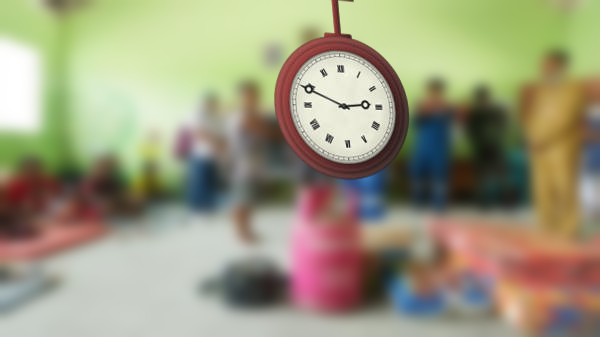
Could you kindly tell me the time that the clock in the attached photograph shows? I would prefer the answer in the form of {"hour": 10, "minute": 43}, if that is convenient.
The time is {"hour": 2, "minute": 49}
